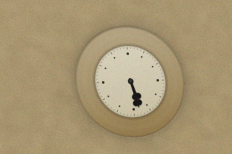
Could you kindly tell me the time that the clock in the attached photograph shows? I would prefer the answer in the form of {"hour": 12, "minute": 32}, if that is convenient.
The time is {"hour": 5, "minute": 28}
